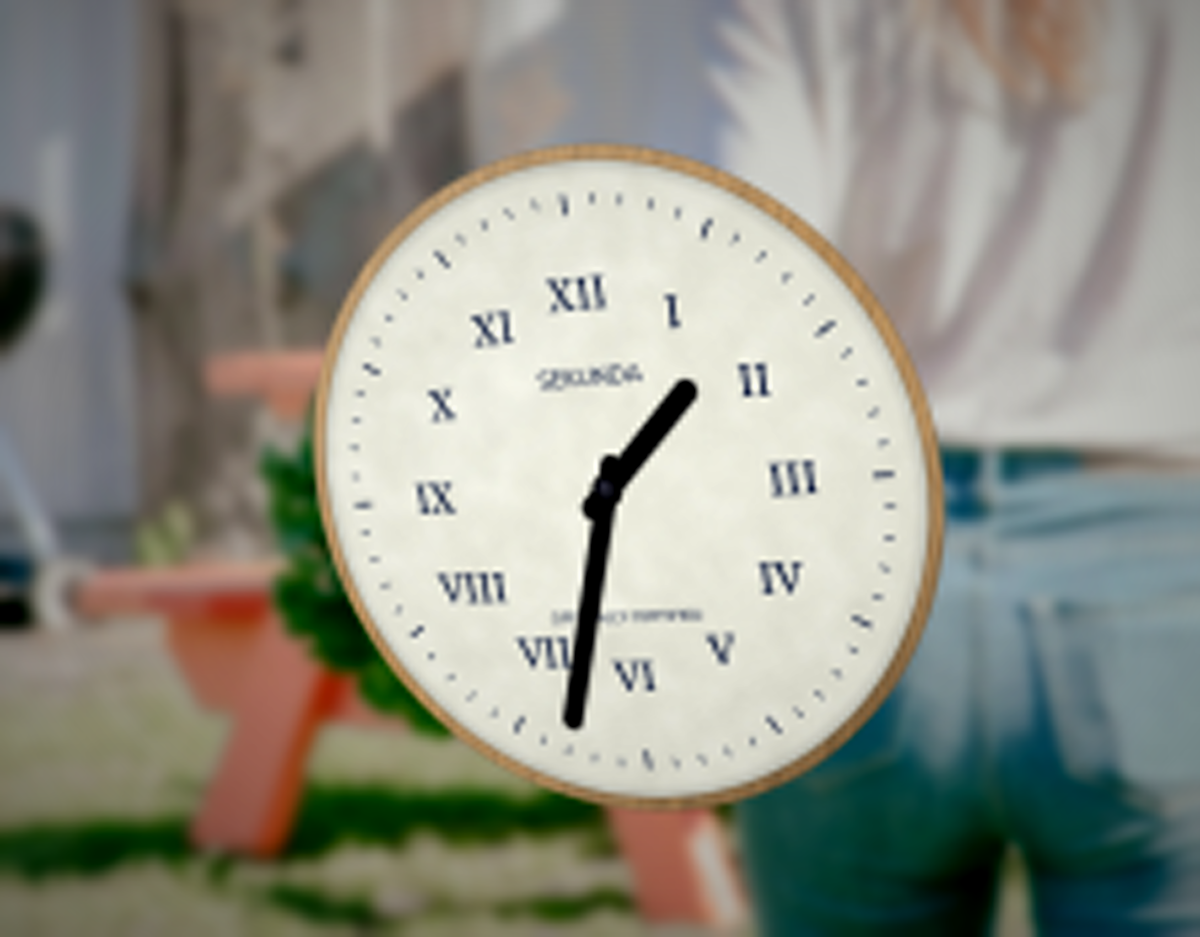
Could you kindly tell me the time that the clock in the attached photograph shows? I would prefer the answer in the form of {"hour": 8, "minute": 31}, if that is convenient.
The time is {"hour": 1, "minute": 33}
